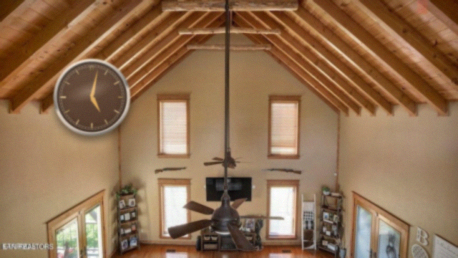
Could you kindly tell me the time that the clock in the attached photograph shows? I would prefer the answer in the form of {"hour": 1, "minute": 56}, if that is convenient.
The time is {"hour": 5, "minute": 2}
